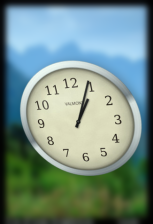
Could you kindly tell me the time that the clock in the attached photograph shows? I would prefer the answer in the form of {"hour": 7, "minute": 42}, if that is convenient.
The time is {"hour": 1, "minute": 4}
